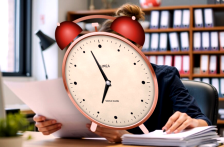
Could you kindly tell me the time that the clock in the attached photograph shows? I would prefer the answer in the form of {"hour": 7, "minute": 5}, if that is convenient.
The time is {"hour": 6, "minute": 57}
